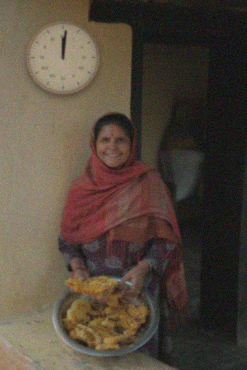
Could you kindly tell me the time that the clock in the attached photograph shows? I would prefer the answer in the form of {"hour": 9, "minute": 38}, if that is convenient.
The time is {"hour": 12, "minute": 1}
